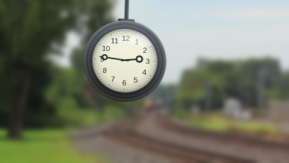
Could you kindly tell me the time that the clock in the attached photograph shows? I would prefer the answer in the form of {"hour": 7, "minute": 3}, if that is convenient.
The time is {"hour": 2, "minute": 46}
